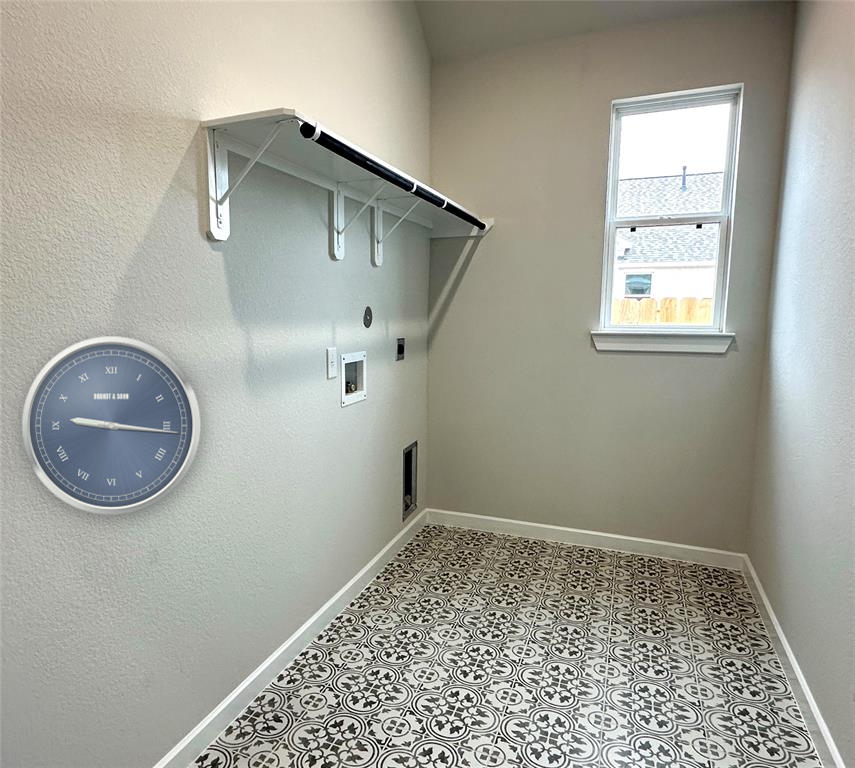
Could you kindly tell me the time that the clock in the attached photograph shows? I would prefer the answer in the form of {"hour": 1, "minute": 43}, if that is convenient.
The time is {"hour": 9, "minute": 16}
